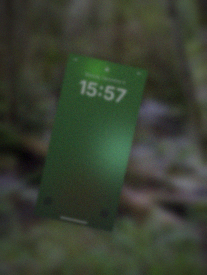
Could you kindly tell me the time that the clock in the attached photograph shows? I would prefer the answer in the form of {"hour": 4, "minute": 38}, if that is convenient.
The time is {"hour": 15, "minute": 57}
